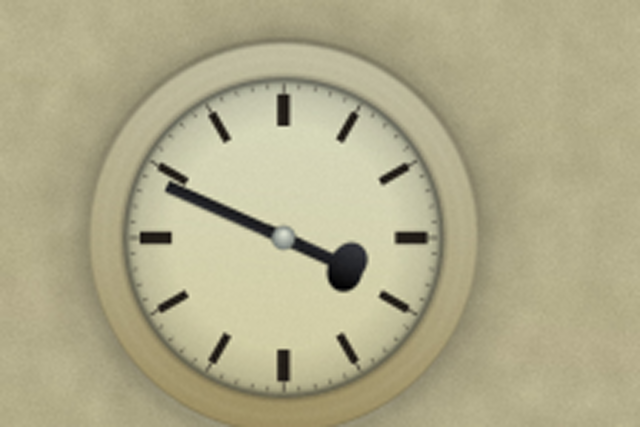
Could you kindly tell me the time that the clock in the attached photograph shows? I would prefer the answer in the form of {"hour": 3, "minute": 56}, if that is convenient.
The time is {"hour": 3, "minute": 49}
